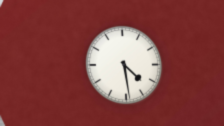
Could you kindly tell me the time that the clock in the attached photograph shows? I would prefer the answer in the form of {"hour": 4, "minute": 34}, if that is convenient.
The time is {"hour": 4, "minute": 29}
